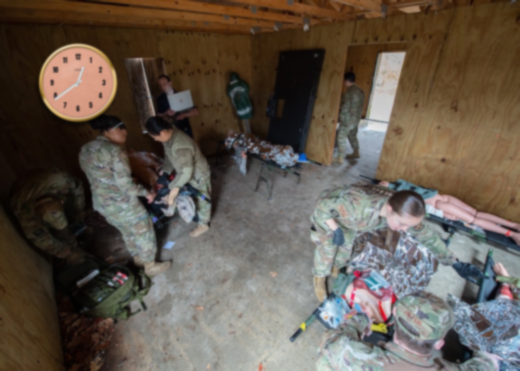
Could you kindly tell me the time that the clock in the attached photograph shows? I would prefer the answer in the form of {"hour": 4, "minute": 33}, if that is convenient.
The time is {"hour": 12, "minute": 39}
